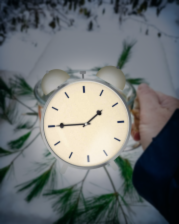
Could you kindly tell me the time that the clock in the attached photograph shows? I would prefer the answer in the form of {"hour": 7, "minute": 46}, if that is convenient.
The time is {"hour": 1, "minute": 45}
